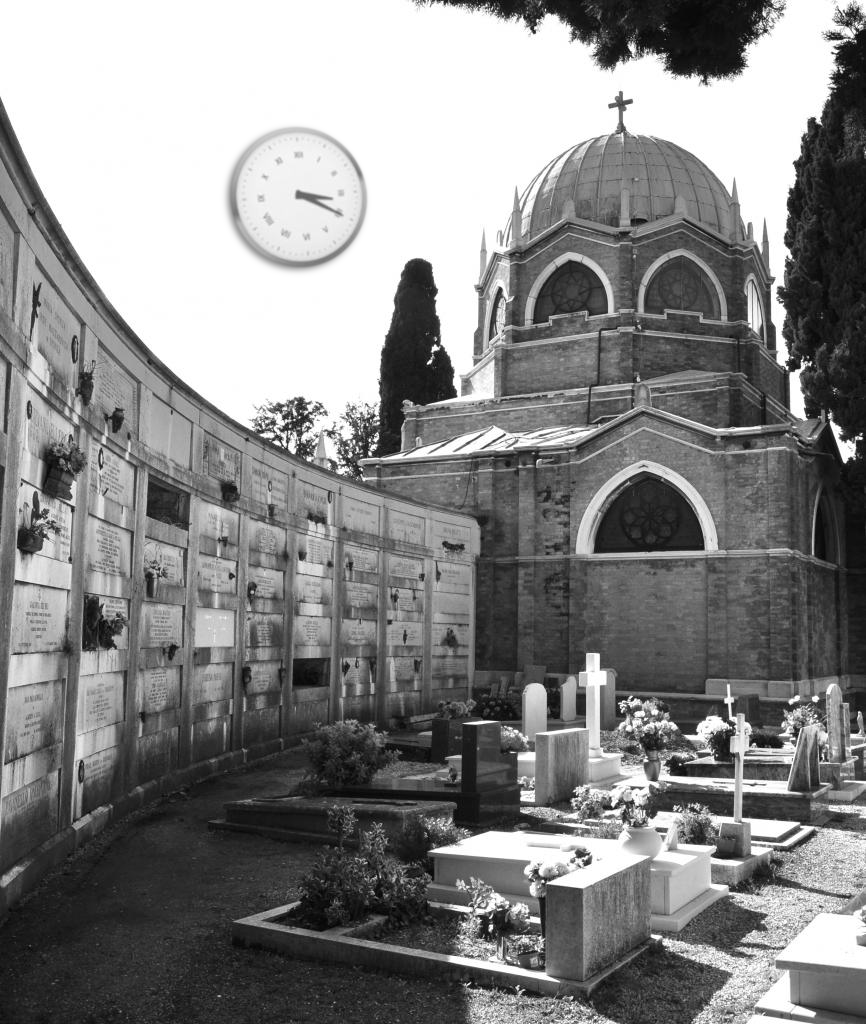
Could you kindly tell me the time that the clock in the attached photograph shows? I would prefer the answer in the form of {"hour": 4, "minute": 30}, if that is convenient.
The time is {"hour": 3, "minute": 20}
